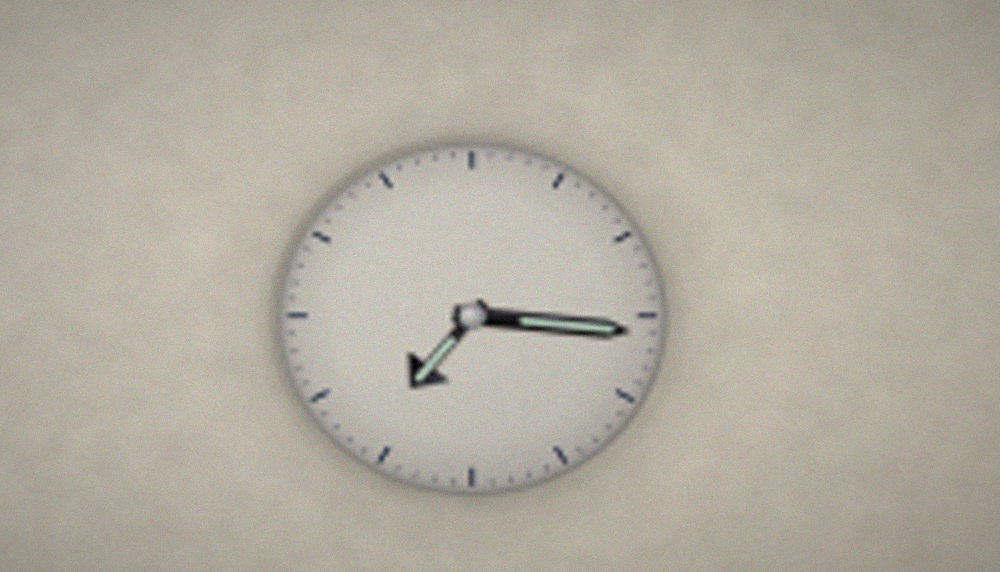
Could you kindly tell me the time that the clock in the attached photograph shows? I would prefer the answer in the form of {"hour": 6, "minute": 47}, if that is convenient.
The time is {"hour": 7, "minute": 16}
